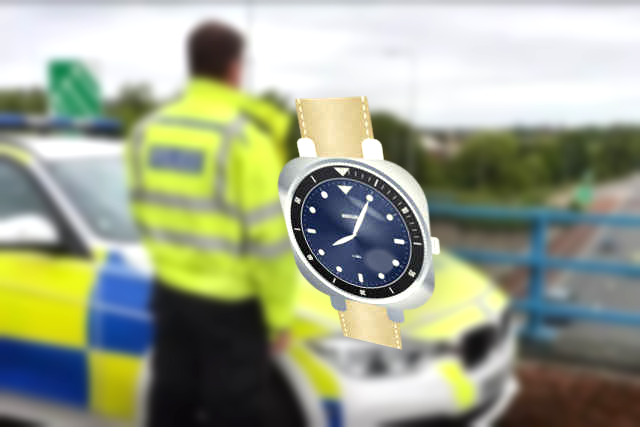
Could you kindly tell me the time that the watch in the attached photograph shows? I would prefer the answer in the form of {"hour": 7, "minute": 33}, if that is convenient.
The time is {"hour": 8, "minute": 5}
